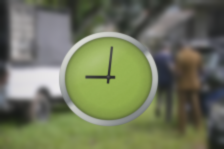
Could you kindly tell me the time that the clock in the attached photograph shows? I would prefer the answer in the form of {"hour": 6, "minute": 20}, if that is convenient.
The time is {"hour": 9, "minute": 1}
